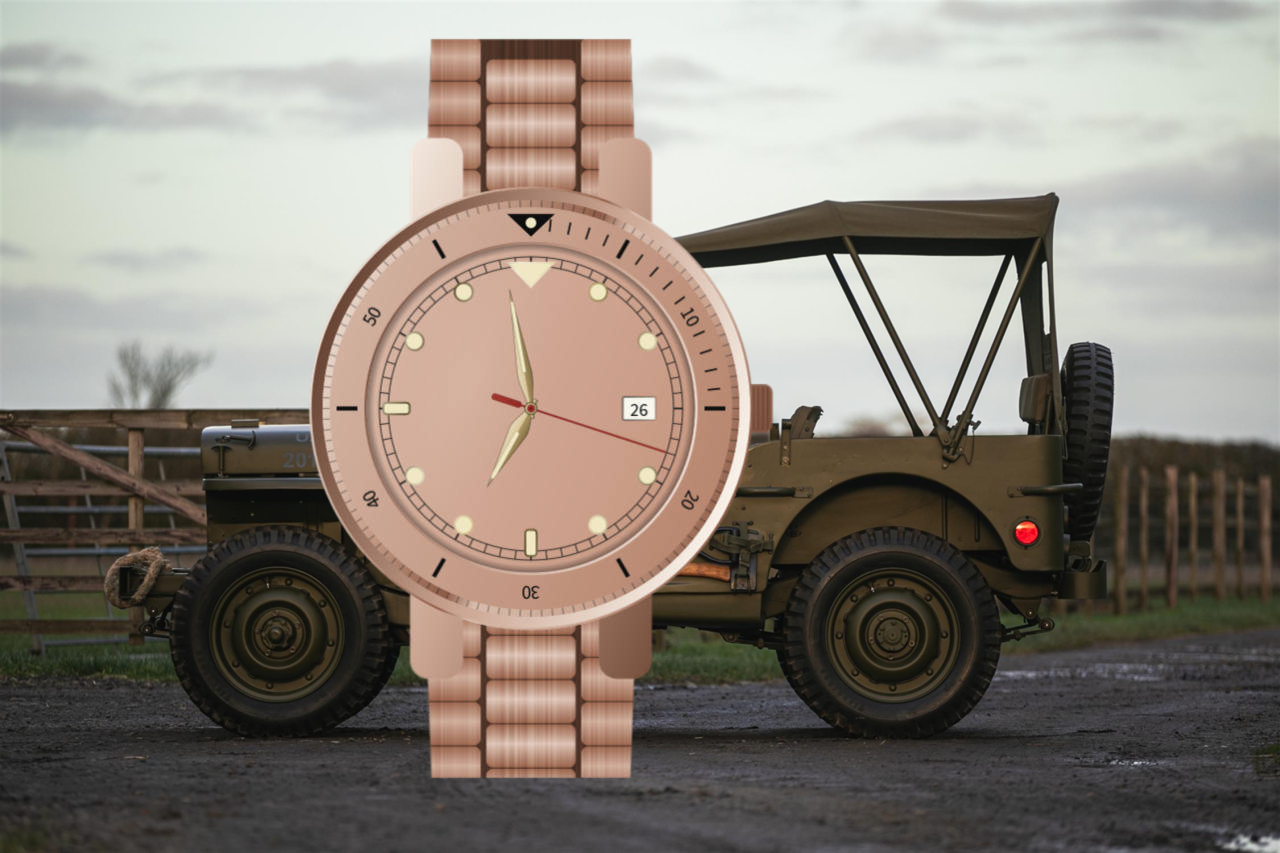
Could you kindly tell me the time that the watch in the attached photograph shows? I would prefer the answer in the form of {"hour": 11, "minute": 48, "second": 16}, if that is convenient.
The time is {"hour": 6, "minute": 58, "second": 18}
